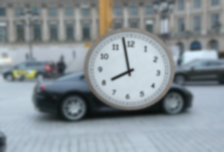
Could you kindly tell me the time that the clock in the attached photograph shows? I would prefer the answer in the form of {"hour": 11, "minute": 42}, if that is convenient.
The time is {"hour": 7, "minute": 58}
